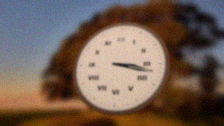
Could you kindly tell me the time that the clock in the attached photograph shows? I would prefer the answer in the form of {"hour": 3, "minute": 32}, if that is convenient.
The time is {"hour": 3, "minute": 17}
